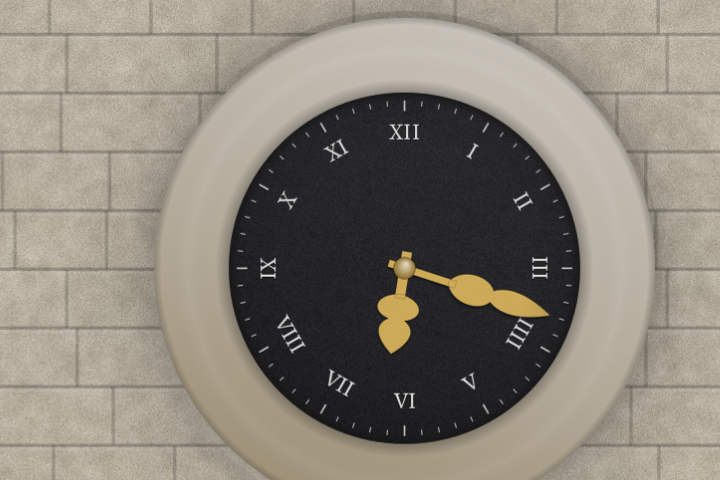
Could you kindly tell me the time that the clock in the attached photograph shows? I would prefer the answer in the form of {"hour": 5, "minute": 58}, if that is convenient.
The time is {"hour": 6, "minute": 18}
